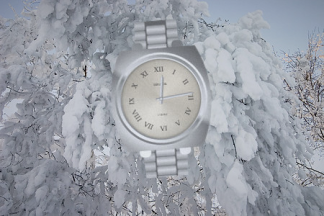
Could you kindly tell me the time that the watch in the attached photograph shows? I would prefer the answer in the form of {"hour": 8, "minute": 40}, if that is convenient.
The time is {"hour": 12, "minute": 14}
